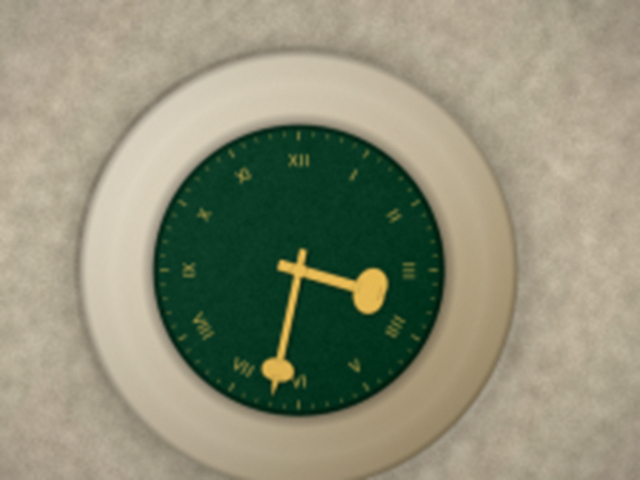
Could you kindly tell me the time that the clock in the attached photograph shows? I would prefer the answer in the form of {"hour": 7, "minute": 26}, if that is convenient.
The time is {"hour": 3, "minute": 32}
